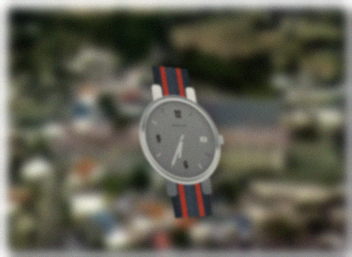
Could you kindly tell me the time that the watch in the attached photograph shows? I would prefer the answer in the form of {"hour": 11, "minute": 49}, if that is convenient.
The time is {"hour": 6, "minute": 35}
